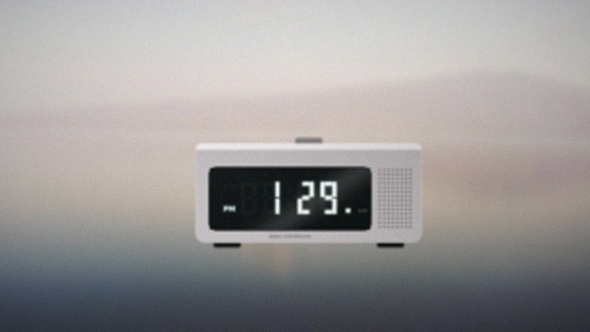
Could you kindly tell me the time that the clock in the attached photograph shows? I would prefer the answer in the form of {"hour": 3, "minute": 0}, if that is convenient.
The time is {"hour": 1, "minute": 29}
